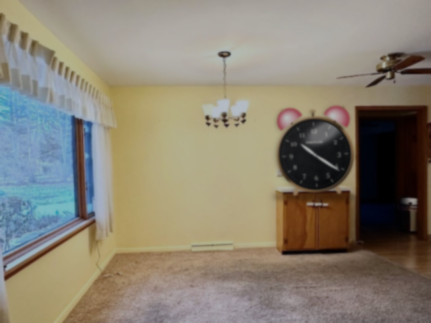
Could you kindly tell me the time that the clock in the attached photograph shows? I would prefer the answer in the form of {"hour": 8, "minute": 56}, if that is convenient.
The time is {"hour": 10, "minute": 21}
